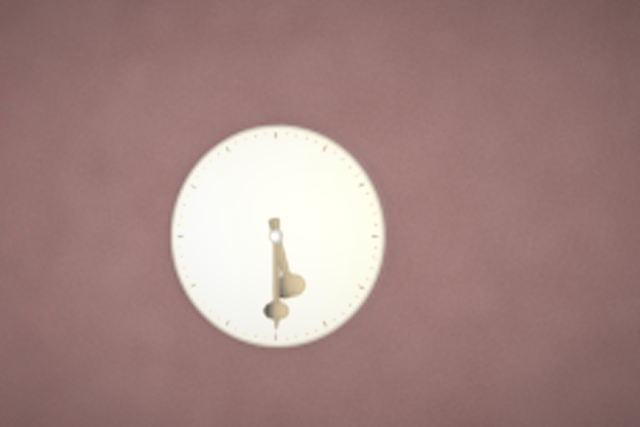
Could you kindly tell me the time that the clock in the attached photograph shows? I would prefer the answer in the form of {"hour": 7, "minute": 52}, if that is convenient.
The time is {"hour": 5, "minute": 30}
